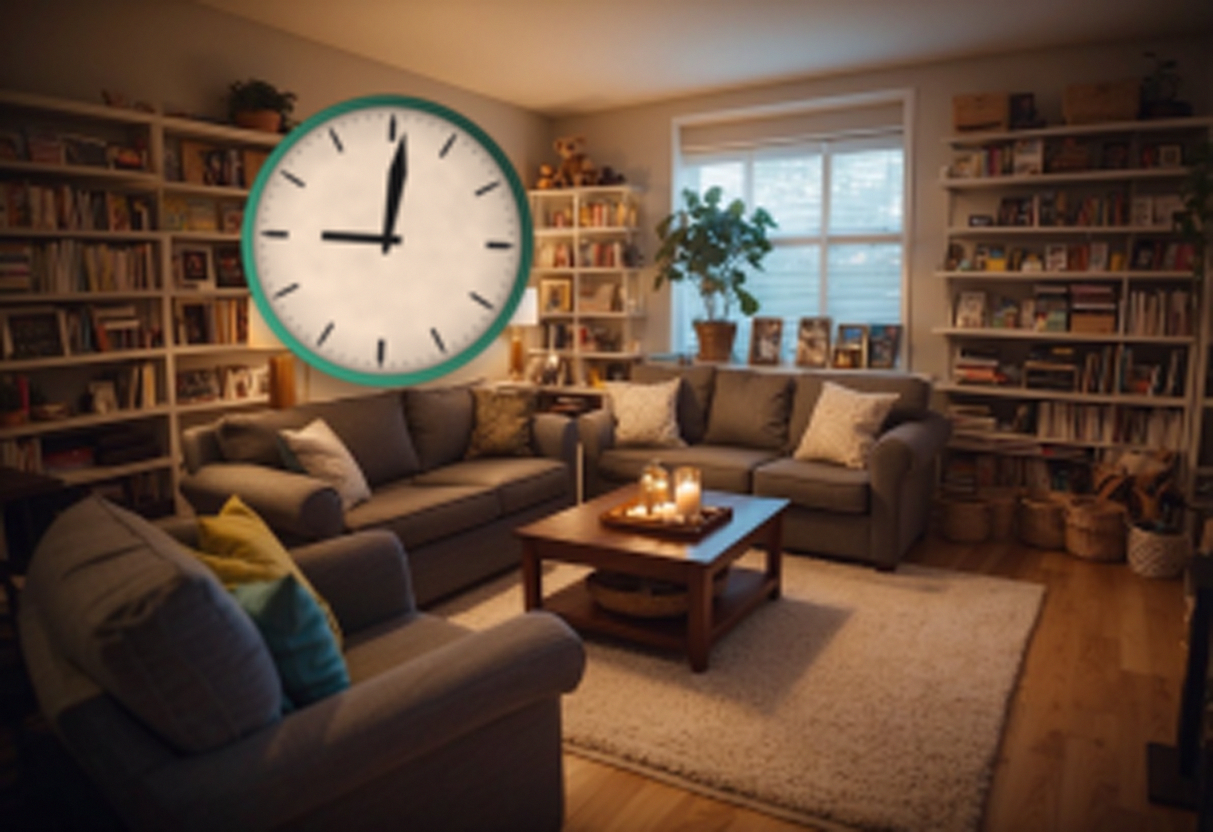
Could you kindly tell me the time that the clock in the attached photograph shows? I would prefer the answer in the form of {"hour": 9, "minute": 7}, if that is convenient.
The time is {"hour": 9, "minute": 1}
